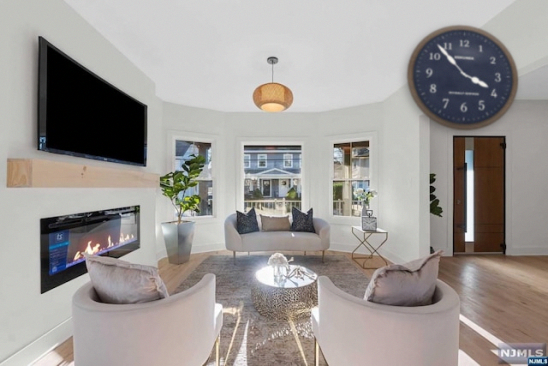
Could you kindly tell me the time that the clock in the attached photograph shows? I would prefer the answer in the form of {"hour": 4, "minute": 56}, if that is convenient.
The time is {"hour": 3, "minute": 53}
